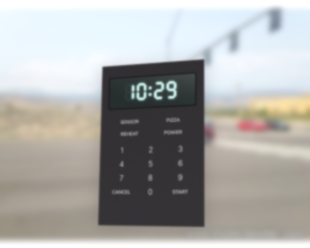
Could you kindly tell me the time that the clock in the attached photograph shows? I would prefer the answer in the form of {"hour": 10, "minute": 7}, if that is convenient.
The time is {"hour": 10, "minute": 29}
